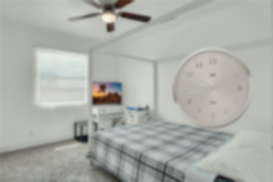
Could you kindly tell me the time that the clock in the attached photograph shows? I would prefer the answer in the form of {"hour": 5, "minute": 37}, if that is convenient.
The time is {"hour": 9, "minute": 43}
